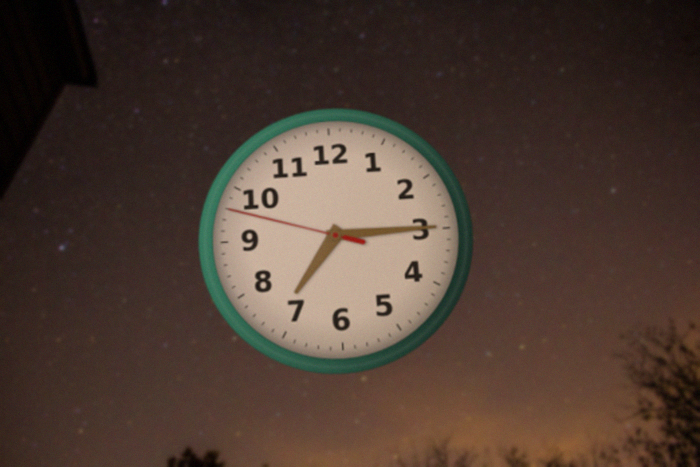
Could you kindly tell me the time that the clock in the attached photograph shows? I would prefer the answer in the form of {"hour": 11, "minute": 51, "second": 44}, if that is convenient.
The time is {"hour": 7, "minute": 14, "second": 48}
